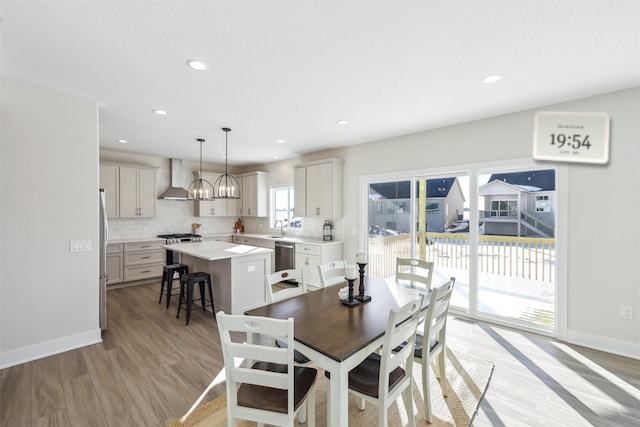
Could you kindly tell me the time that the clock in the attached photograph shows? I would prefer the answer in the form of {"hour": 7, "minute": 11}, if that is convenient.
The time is {"hour": 19, "minute": 54}
